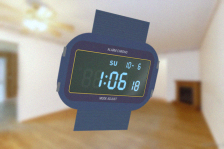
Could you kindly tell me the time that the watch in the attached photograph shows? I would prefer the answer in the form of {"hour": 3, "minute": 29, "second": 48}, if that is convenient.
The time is {"hour": 1, "minute": 6, "second": 18}
